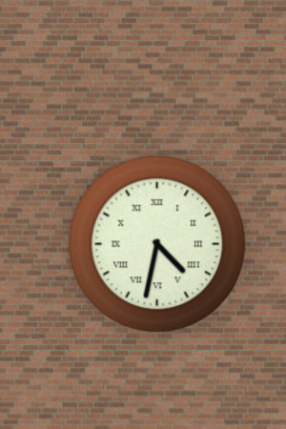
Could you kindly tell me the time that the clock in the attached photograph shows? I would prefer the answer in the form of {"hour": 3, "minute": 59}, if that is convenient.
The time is {"hour": 4, "minute": 32}
